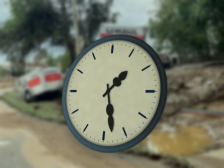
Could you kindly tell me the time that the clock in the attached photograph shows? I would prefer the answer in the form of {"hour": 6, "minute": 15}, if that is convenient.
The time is {"hour": 1, "minute": 28}
